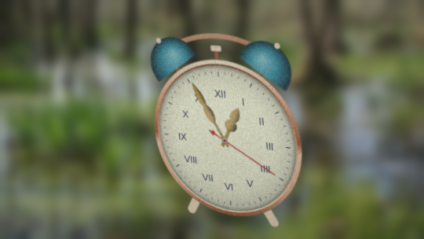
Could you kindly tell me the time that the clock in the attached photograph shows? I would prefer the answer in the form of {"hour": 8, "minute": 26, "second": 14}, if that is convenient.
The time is {"hour": 12, "minute": 55, "second": 20}
